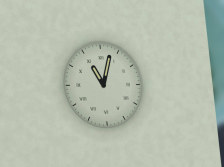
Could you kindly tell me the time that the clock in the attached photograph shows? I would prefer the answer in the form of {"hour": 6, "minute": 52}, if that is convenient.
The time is {"hour": 11, "minute": 3}
